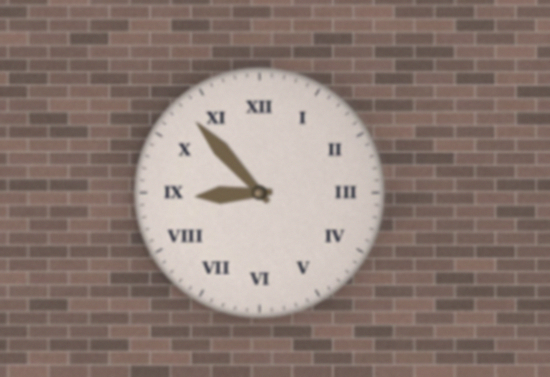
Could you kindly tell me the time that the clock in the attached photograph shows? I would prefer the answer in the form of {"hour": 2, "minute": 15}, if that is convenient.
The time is {"hour": 8, "minute": 53}
